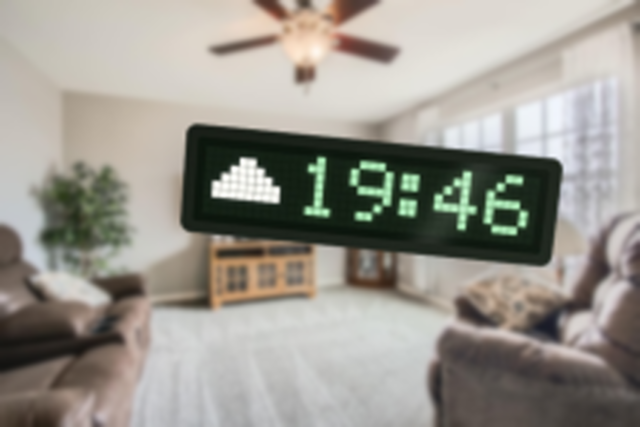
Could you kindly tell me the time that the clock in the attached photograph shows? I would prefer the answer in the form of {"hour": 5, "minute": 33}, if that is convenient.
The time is {"hour": 19, "minute": 46}
